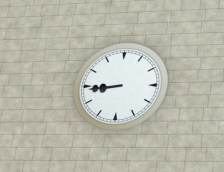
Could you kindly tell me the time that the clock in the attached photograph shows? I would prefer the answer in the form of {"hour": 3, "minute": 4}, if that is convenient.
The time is {"hour": 8, "minute": 44}
